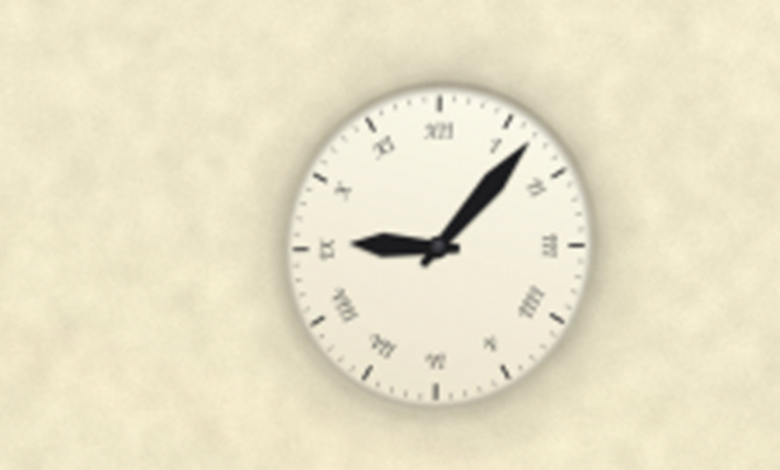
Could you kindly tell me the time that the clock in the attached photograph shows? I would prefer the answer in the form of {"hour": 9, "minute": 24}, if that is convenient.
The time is {"hour": 9, "minute": 7}
